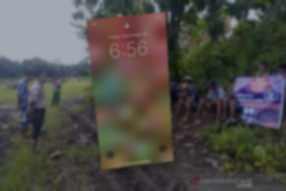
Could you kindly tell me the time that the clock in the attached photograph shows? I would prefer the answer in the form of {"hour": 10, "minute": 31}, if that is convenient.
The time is {"hour": 6, "minute": 56}
